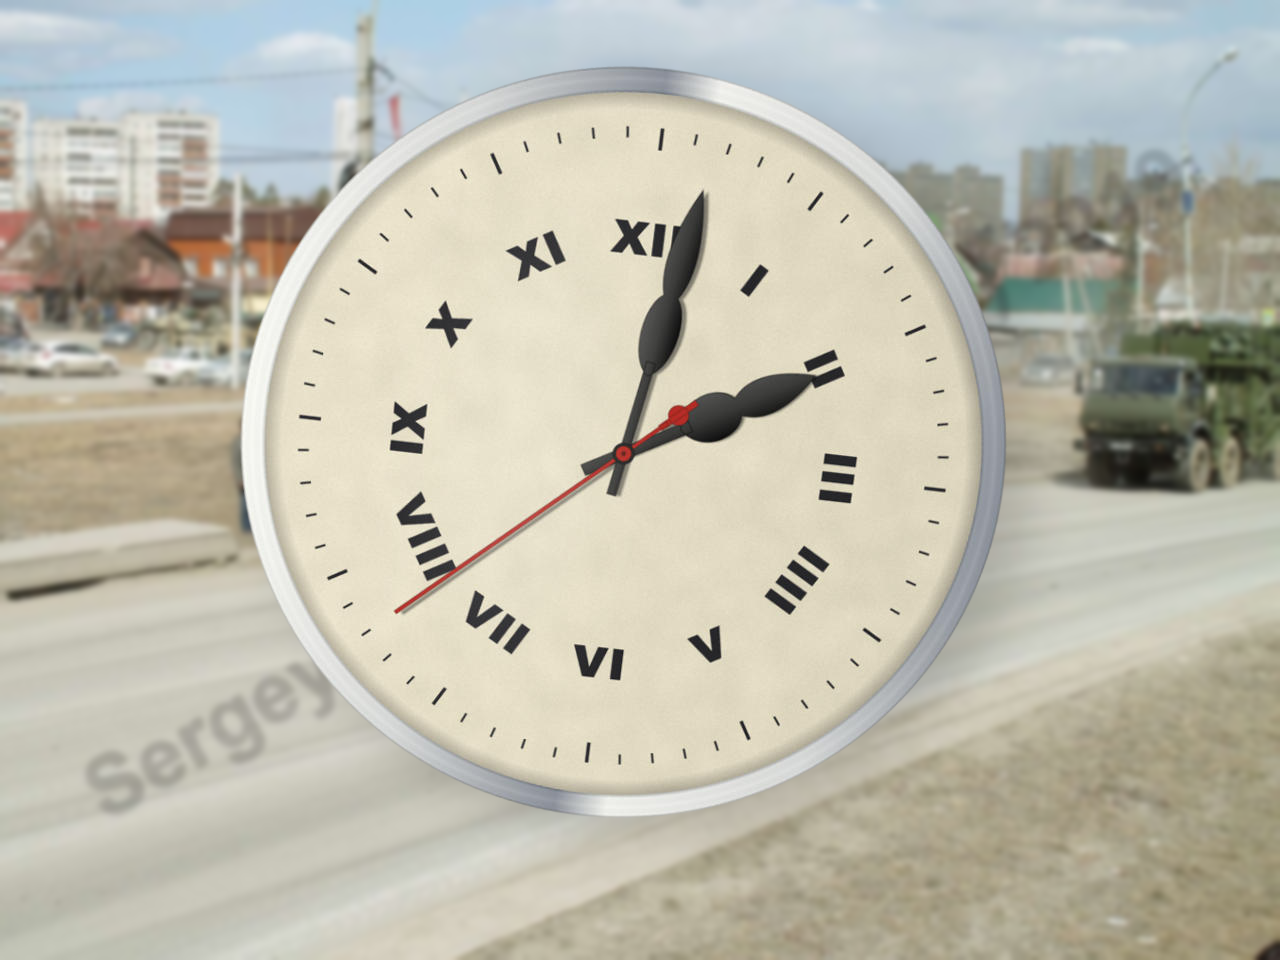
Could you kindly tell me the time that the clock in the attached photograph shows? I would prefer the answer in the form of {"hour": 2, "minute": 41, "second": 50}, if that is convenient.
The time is {"hour": 2, "minute": 1, "second": 38}
